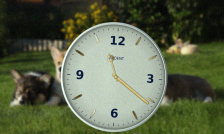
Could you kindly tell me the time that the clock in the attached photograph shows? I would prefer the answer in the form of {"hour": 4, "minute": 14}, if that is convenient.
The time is {"hour": 11, "minute": 21}
